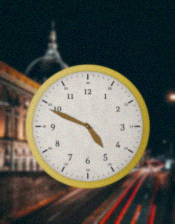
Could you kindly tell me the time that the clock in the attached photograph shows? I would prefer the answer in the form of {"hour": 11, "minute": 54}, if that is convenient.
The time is {"hour": 4, "minute": 49}
